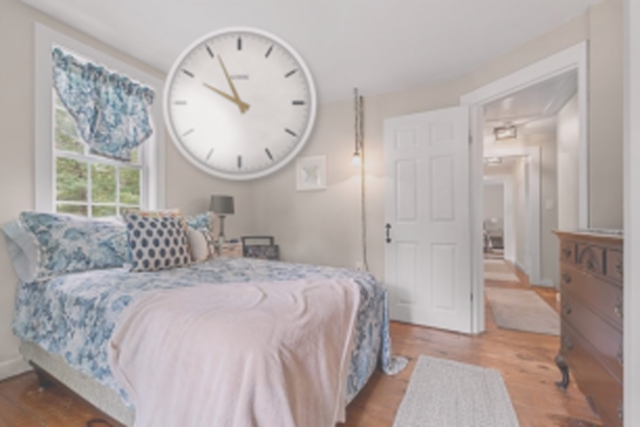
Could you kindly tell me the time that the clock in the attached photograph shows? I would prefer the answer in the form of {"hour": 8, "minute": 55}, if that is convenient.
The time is {"hour": 9, "minute": 56}
